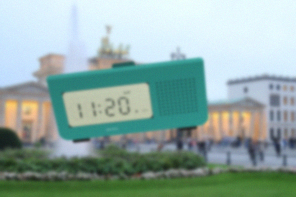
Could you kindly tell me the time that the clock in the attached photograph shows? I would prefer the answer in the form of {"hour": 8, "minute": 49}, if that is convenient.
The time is {"hour": 11, "minute": 20}
